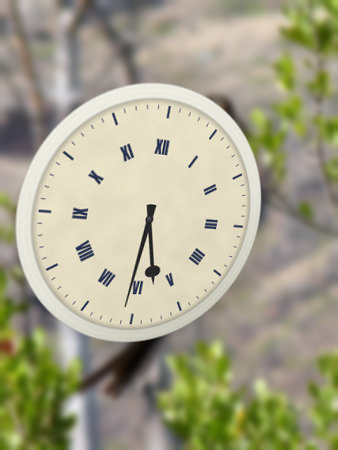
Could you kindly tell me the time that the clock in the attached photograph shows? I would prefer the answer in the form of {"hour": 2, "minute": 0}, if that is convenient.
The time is {"hour": 5, "minute": 31}
